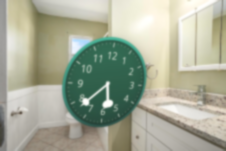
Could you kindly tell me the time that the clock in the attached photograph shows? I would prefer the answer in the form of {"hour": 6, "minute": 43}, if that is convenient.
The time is {"hour": 5, "minute": 38}
